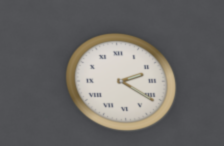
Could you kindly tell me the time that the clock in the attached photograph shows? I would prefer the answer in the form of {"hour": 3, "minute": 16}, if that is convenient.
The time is {"hour": 2, "minute": 21}
